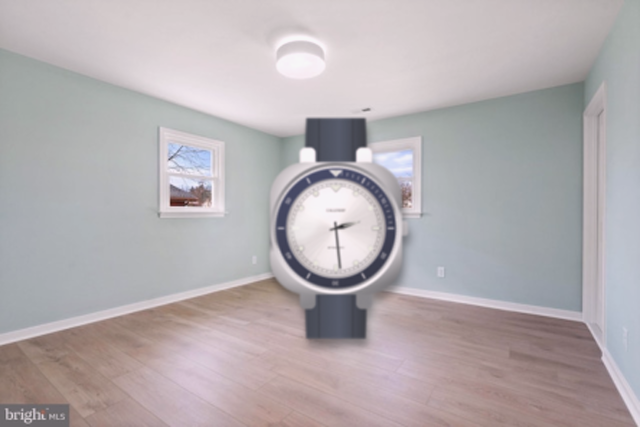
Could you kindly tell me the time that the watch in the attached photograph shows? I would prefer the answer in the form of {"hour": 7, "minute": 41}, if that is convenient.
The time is {"hour": 2, "minute": 29}
